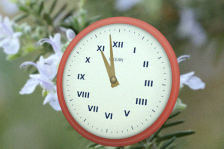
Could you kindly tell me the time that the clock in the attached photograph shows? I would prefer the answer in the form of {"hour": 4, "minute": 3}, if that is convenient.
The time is {"hour": 10, "minute": 58}
